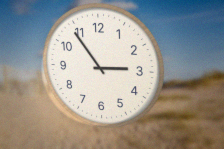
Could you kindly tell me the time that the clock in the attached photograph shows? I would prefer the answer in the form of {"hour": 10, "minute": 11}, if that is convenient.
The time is {"hour": 2, "minute": 54}
